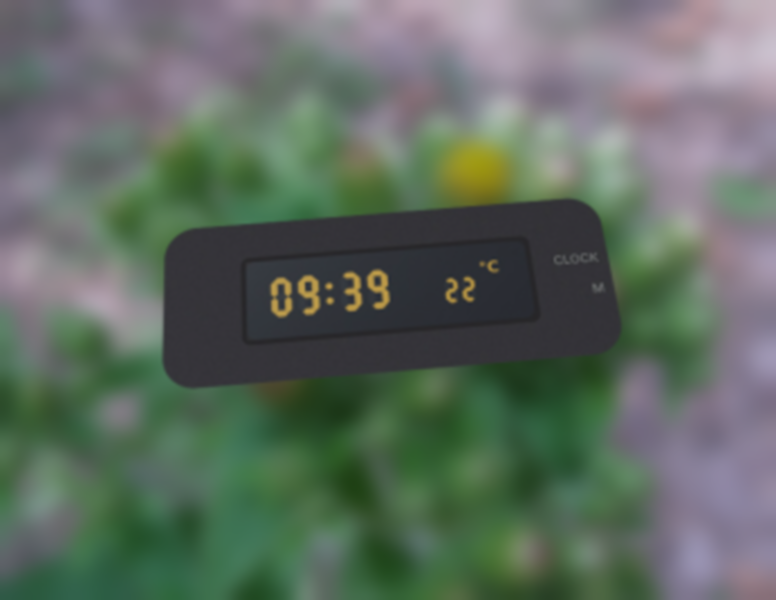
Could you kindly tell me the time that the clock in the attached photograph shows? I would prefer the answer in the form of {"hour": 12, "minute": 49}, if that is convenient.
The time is {"hour": 9, "minute": 39}
